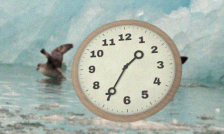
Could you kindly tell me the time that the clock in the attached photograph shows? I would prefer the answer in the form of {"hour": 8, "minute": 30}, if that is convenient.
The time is {"hour": 1, "minute": 35}
